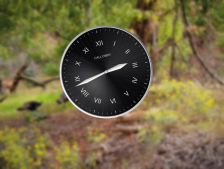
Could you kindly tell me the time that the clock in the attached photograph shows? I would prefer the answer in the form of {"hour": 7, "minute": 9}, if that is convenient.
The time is {"hour": 2, "minute": 43}
